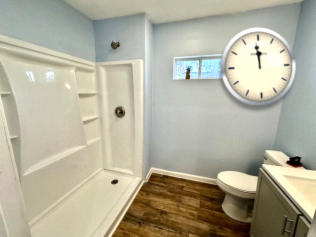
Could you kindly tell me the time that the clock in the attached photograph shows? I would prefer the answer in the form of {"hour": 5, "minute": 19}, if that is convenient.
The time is {"hour": 11, "minute": 59}
